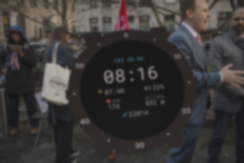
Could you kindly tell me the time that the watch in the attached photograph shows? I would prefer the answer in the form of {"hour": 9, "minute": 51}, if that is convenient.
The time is {"hour": 8, "minute": 16}
